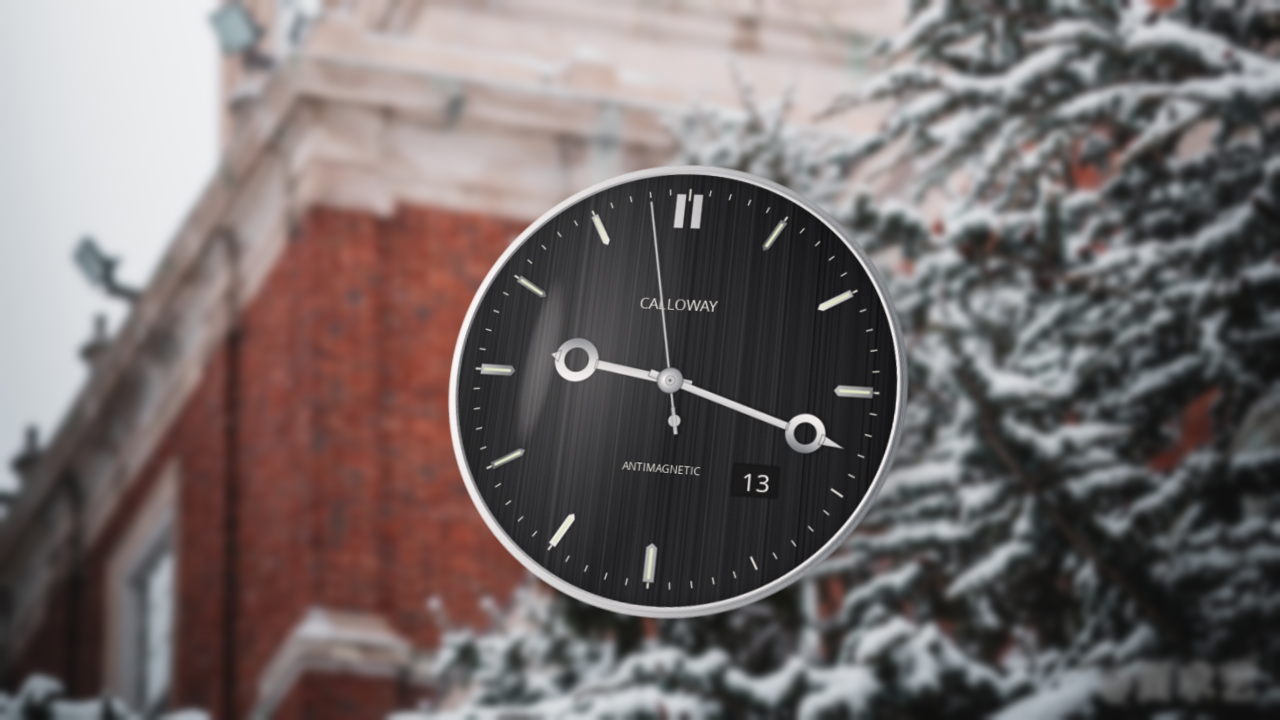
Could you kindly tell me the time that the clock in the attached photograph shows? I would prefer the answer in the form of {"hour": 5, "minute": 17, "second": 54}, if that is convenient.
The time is {"hour": 9, "minute": 17, "second": 58}
